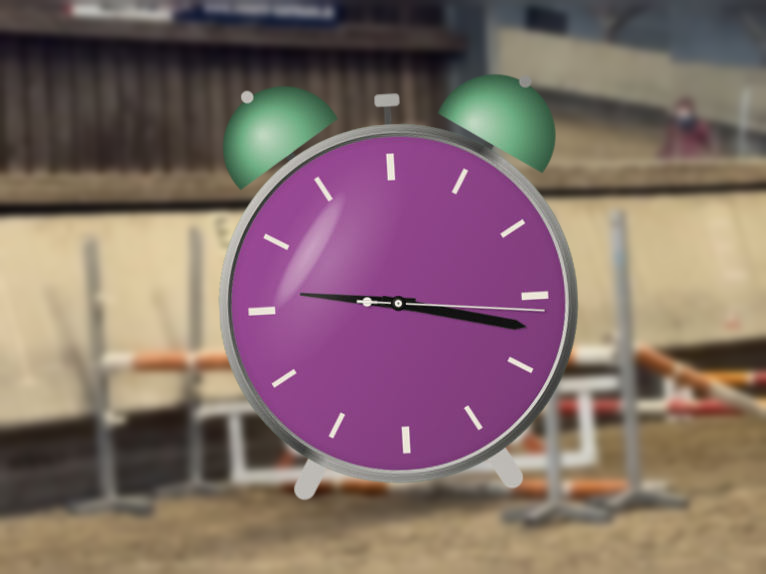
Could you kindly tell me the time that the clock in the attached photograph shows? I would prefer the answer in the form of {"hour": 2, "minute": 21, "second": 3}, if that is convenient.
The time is {"hour": 9, "minute": 17, "second": 16}
